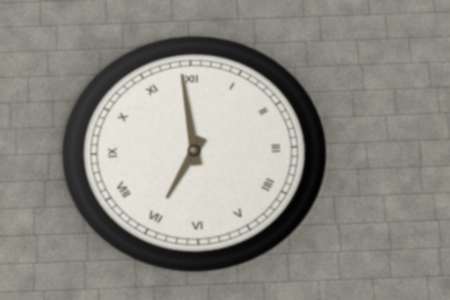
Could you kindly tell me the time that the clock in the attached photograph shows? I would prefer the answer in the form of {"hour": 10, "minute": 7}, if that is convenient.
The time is {"hour": 6, "minute": 59}
